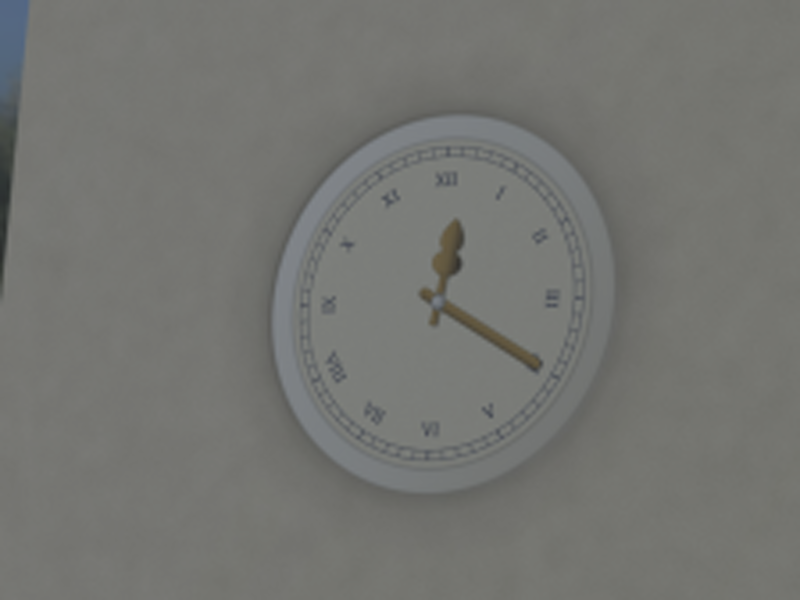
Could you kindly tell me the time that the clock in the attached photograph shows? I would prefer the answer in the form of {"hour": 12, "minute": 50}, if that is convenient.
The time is {"hour": 12, "minute": 20}
